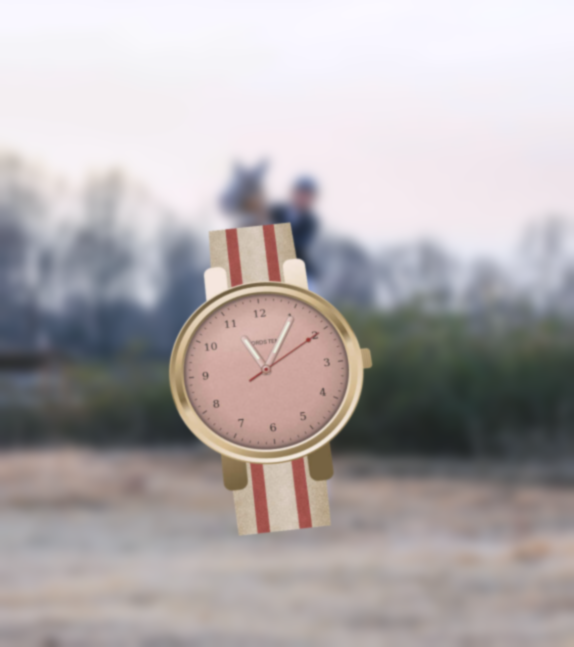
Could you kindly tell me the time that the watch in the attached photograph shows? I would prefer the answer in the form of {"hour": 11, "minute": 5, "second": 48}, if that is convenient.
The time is {"hour": 11, "minute": 5, "second": 10}
